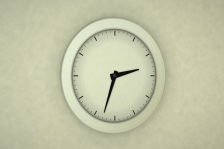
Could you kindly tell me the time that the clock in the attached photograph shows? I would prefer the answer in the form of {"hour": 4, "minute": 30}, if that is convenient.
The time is {"hour": 2, "minute": 33}
